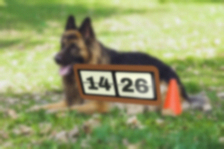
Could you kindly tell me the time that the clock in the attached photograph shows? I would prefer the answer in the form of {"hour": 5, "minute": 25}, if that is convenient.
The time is {"hour": 14, "minute": 26}
